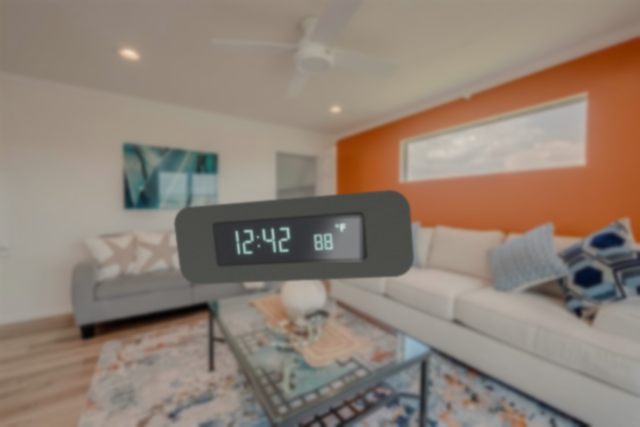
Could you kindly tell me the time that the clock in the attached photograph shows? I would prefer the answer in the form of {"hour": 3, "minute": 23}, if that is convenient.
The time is {"hour": 12, "minute": 42}
